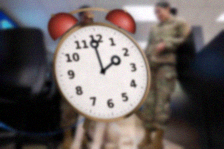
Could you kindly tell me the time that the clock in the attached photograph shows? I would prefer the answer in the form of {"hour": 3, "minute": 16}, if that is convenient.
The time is {"hour": 1, "minute": 59}
